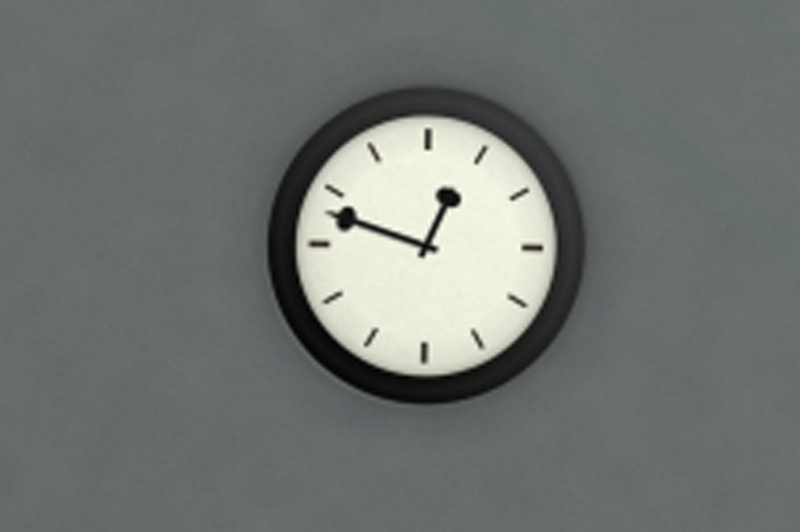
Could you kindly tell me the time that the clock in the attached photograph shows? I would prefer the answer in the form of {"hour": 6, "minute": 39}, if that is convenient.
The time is {"hour": 12, "minute": 48}
